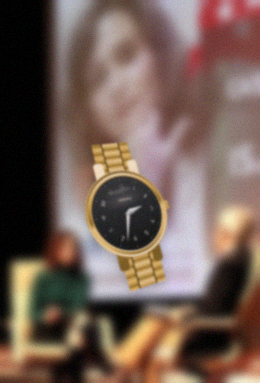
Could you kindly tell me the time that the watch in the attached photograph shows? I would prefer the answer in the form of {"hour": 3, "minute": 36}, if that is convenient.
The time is {"hour": 2, "minute": 33}
